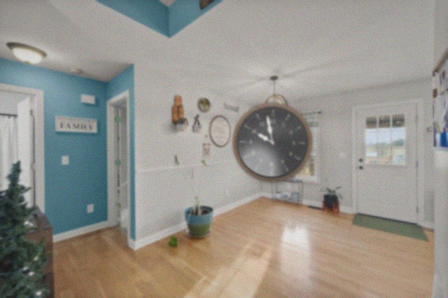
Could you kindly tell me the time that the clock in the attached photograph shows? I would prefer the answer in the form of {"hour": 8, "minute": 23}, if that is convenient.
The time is {"hour": 9, "minute": 58}
